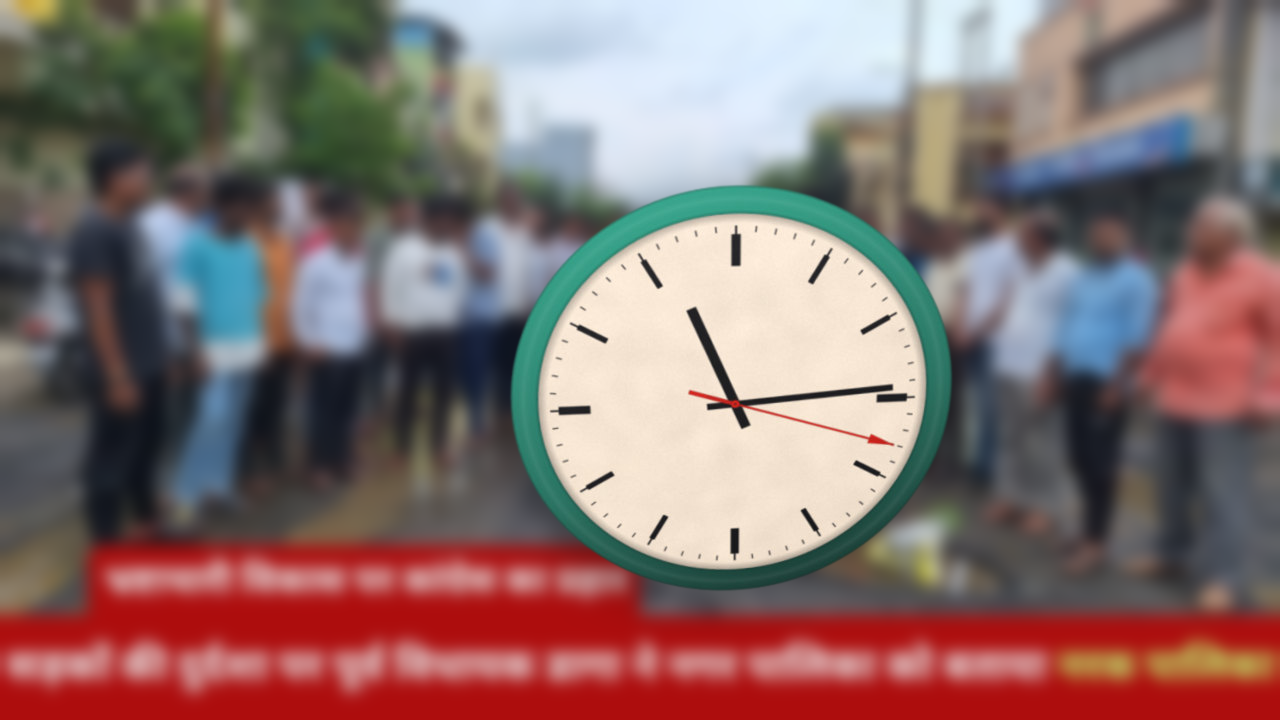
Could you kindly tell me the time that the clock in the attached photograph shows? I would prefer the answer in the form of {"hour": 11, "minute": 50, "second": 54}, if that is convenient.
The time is {"hour": 11, "minute": 14, "second": 18}
